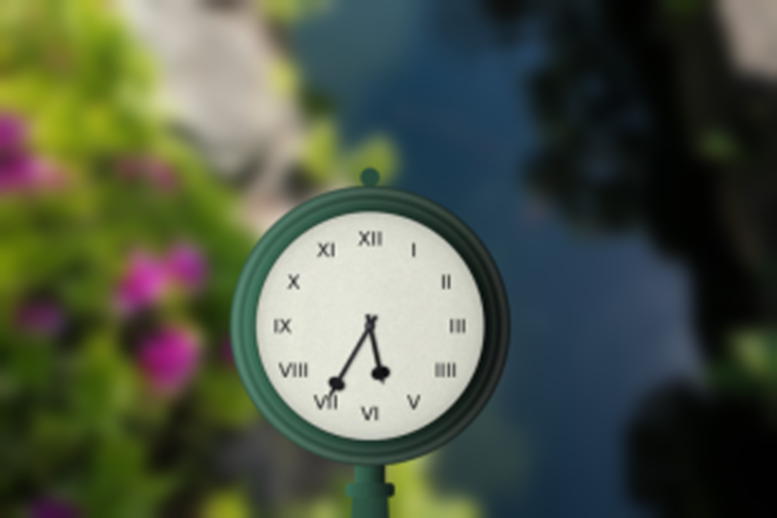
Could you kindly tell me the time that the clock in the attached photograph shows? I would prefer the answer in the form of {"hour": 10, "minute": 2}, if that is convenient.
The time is {"hour": 5, "minute": 35}
